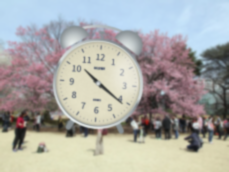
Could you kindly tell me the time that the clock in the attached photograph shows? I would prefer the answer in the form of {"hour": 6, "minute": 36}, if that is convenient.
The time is {"hour": 10, "minute": 21}
